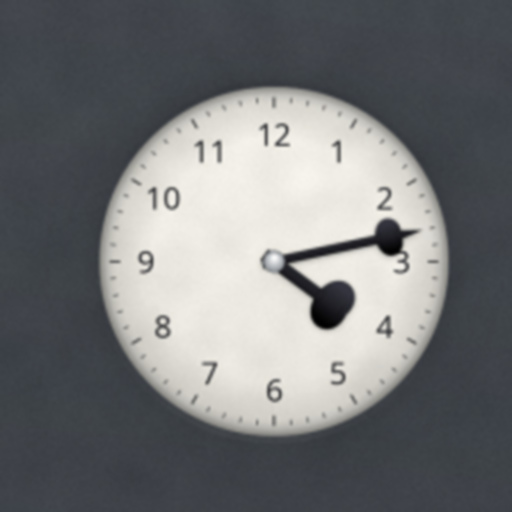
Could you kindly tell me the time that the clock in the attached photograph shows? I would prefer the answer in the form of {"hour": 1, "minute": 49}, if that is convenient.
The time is {"hour": 4, "minute": 13}
